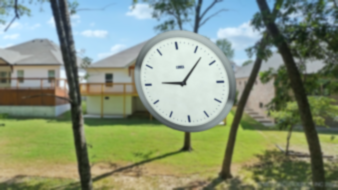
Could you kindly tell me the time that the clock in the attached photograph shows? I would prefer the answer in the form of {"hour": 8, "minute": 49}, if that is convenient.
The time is {"hour": 9, "minute": 7}
